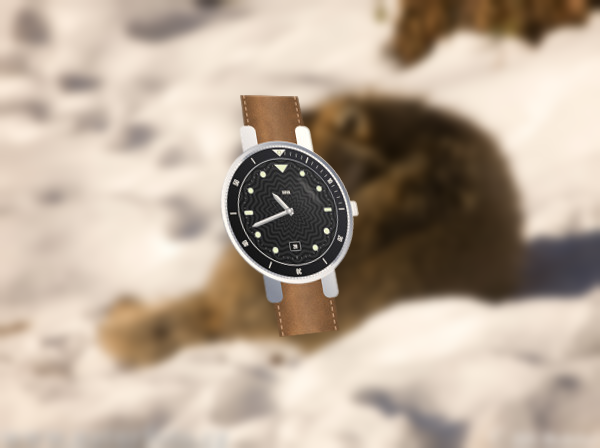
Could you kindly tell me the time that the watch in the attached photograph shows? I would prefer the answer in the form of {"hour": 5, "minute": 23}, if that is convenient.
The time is {"hour": 10, "minute": 42}
